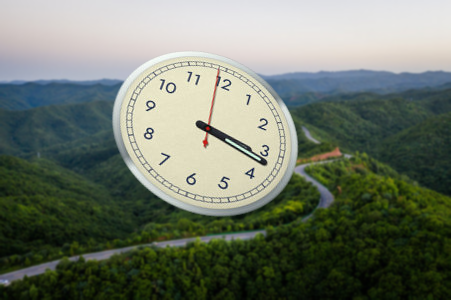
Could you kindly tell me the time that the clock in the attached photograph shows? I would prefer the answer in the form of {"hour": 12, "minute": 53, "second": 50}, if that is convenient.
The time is {"hour": 3, "minute": 16, "second": 59}
